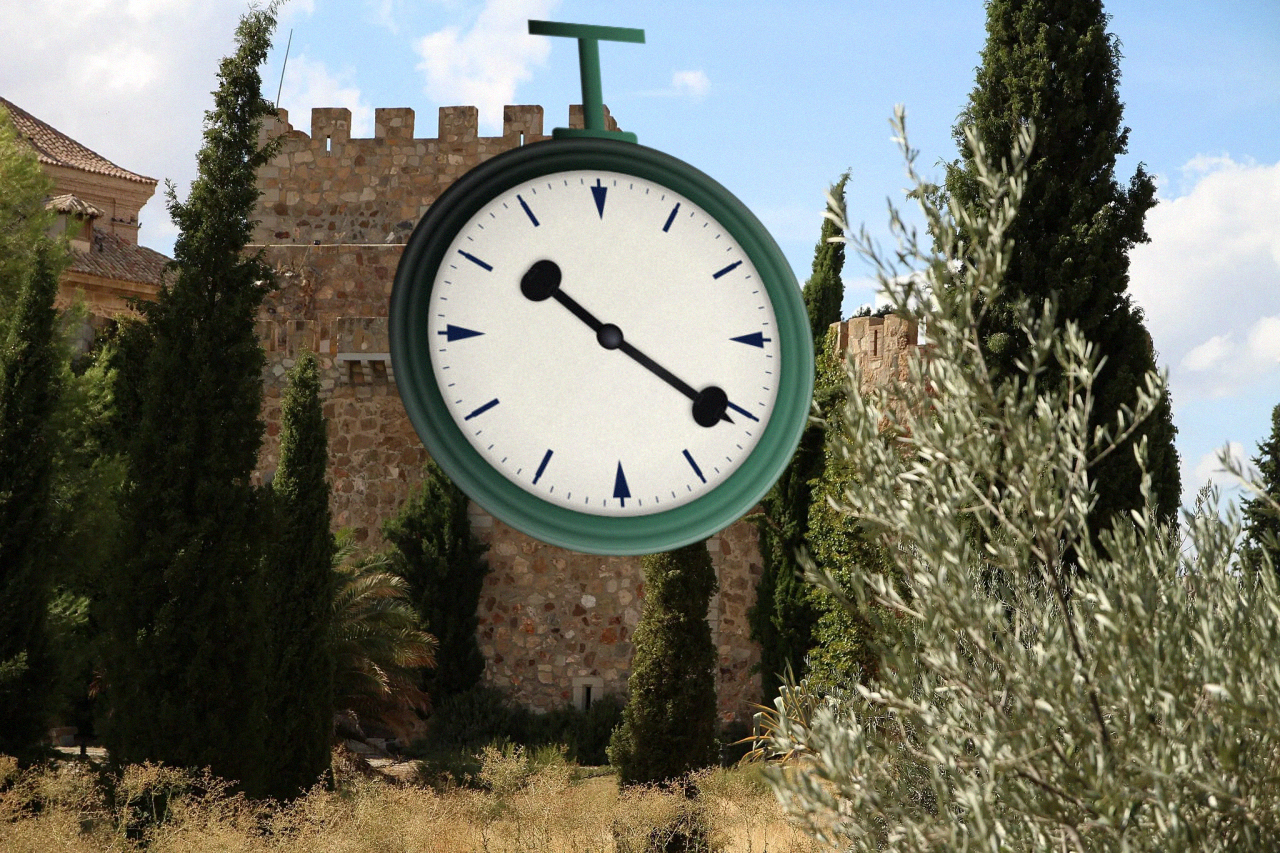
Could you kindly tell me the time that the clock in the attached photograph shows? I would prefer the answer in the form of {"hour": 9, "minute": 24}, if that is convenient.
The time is {"hour": 10, "minute": 21}
